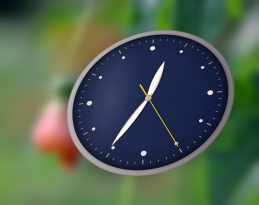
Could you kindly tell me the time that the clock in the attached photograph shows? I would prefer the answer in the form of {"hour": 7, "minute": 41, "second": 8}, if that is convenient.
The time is {"hour": 12, "minute": 35, "second": 25}
